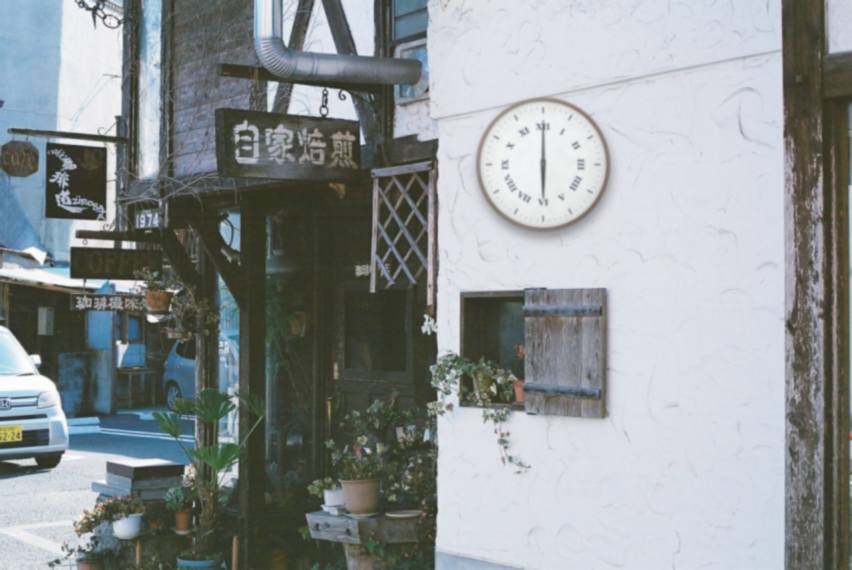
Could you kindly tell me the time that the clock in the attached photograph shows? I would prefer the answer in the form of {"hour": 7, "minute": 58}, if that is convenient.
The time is {"hour": 6, "minute": 0}
